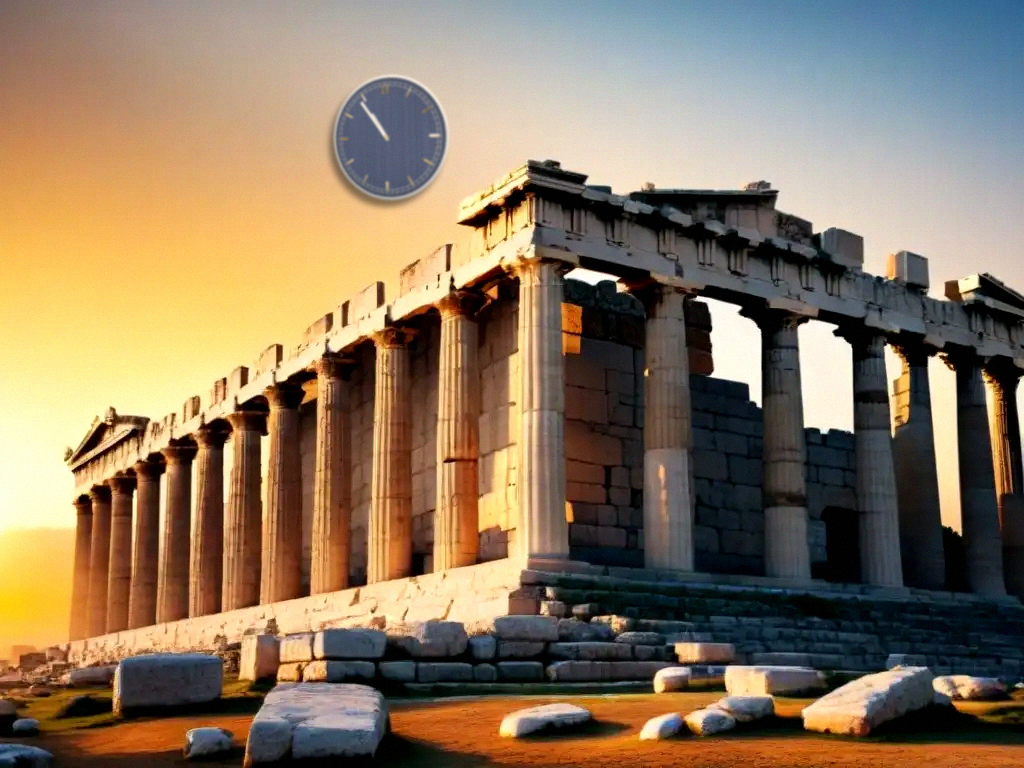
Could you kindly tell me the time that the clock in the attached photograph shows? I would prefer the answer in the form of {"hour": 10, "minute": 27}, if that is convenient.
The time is {"hour": 10, "minute": 54}
